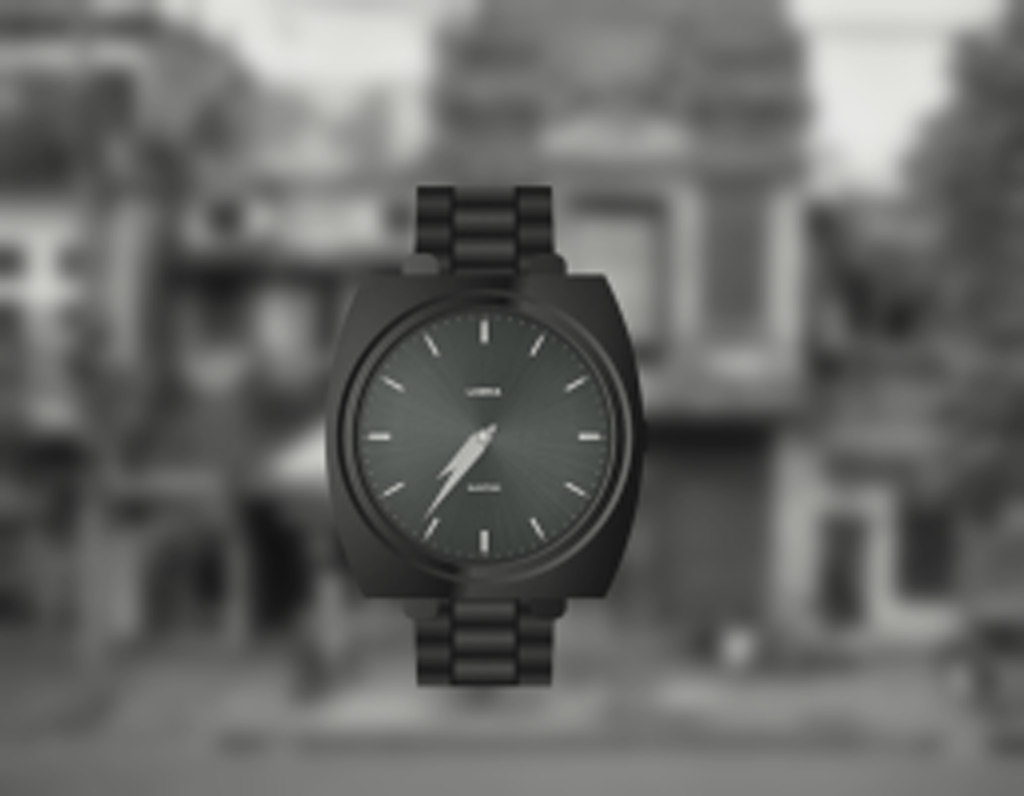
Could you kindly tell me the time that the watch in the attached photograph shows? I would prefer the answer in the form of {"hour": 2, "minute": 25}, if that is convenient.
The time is {"hour": 7, "minute": 36}
